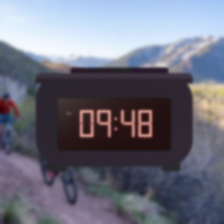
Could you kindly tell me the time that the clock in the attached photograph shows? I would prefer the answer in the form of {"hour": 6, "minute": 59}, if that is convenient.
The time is {"hour": 9, "minute": 48}
